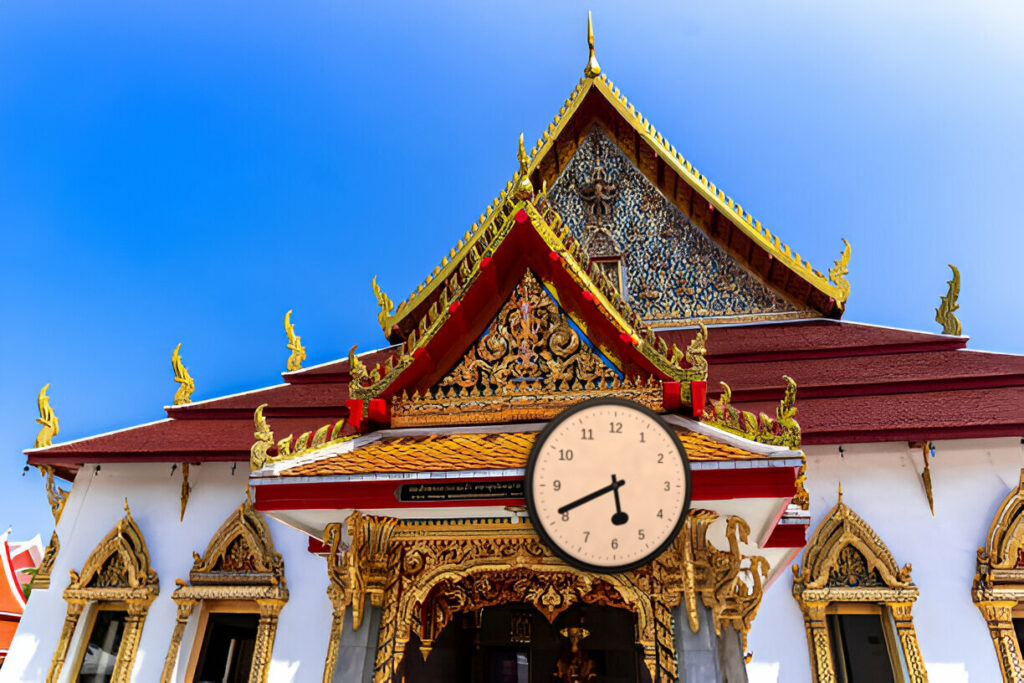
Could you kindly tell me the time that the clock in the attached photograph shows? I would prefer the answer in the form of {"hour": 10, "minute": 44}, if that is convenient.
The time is {"hour": 5, "minute": 41}
